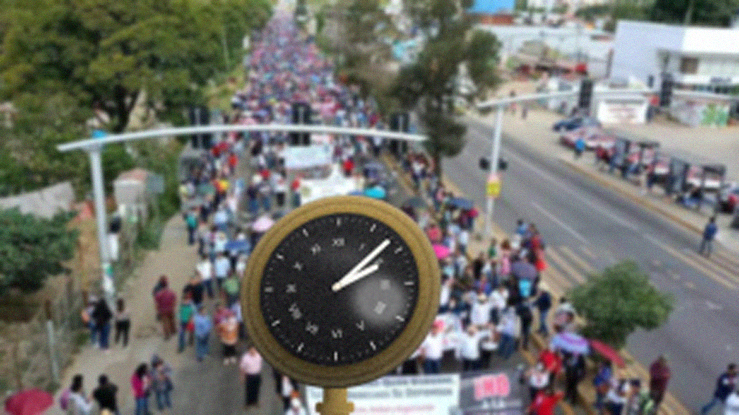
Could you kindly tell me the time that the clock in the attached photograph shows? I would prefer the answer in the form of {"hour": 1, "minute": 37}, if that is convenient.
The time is {"hour": 2, "minute": 8}
